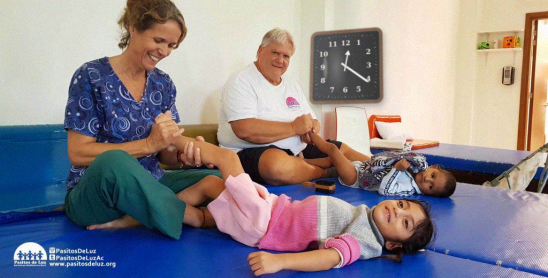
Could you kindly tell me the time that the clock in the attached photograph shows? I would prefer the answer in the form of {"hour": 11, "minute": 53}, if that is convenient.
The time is {"hour": 12, "minute": 21}
